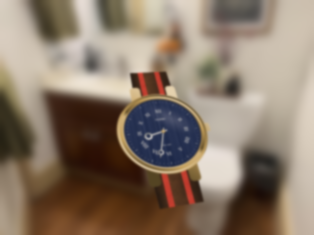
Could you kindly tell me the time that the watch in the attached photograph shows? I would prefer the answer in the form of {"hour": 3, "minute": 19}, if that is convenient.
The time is {"hour": 8, "minute": 33}
